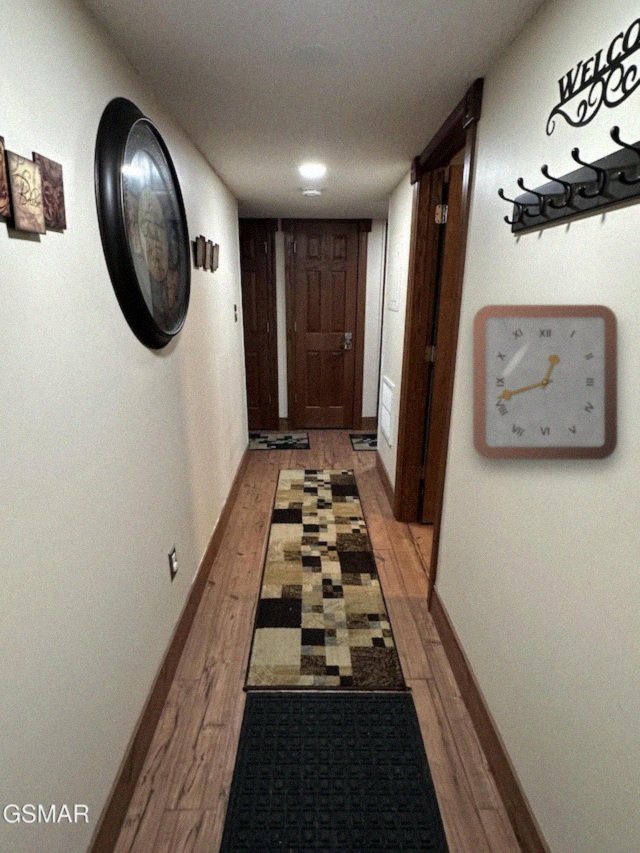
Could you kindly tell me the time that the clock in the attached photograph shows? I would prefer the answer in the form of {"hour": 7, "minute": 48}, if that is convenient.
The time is {"hour": 12, "minute": 42}
